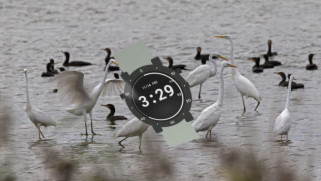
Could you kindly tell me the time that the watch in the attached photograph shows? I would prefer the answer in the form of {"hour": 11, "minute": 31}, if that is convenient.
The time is {"hour": 3, "minute": 29}
